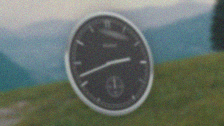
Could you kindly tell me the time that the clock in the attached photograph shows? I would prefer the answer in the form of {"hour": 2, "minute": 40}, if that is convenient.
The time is {"hour": 2, "minute": 42}
